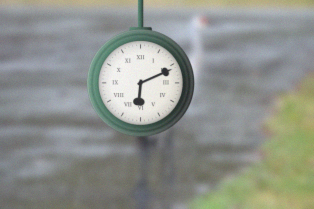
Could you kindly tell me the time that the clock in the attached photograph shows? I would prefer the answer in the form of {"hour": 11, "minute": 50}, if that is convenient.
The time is {"hour": 6, "minute": 11}
